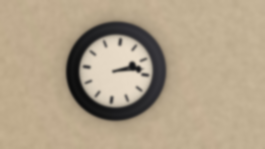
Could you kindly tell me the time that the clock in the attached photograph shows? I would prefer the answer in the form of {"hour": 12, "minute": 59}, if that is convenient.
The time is {"hour": 2, "minute": 13}
